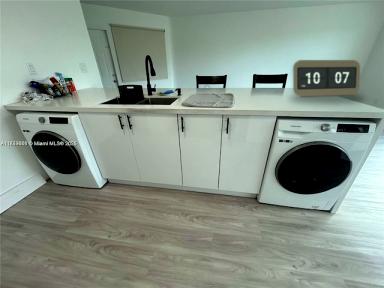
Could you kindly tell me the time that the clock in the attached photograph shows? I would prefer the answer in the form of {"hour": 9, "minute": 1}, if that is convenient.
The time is {"hour": 10, "minute": 7}
